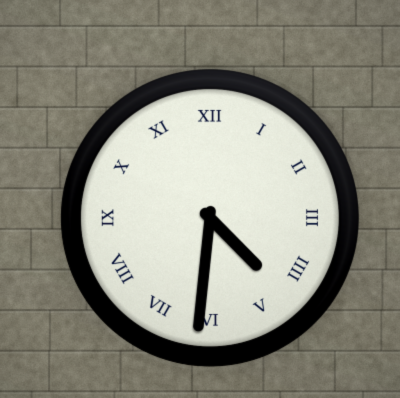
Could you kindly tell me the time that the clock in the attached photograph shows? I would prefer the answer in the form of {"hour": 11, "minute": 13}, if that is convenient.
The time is {"hour": 4, "minute": 31}
